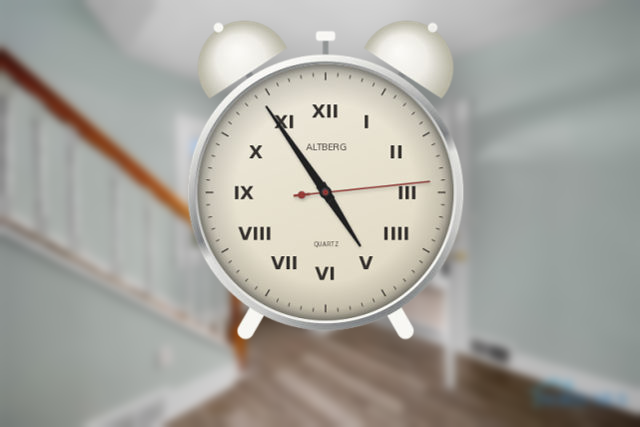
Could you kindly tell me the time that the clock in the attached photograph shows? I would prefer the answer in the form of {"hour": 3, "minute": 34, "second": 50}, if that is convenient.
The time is {"hour": 4, "minute": 54, "second": 14}
